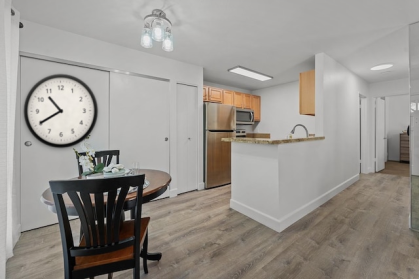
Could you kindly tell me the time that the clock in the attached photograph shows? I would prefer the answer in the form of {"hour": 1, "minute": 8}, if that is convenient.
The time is {"hour": 10, "minute": 40}
